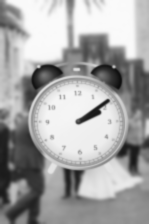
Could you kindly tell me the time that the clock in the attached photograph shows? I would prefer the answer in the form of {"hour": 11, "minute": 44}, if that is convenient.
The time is {"hour": 2, "minute": 9}
